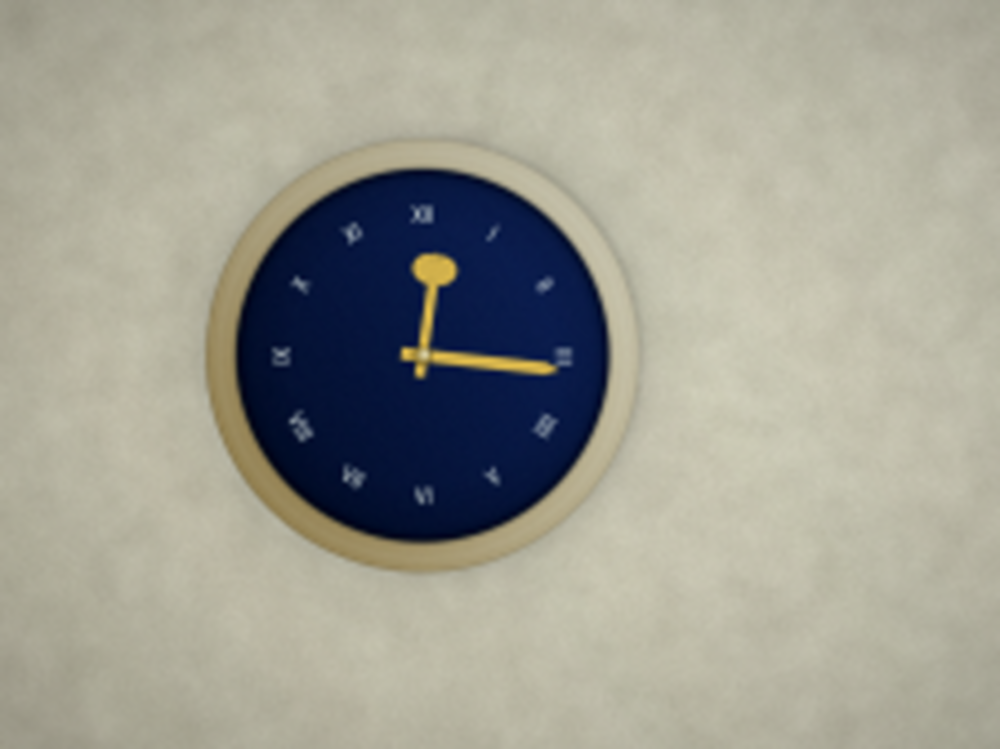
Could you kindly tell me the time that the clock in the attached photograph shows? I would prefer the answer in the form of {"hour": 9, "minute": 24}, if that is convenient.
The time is {"hour": 12, "minute": 16}
